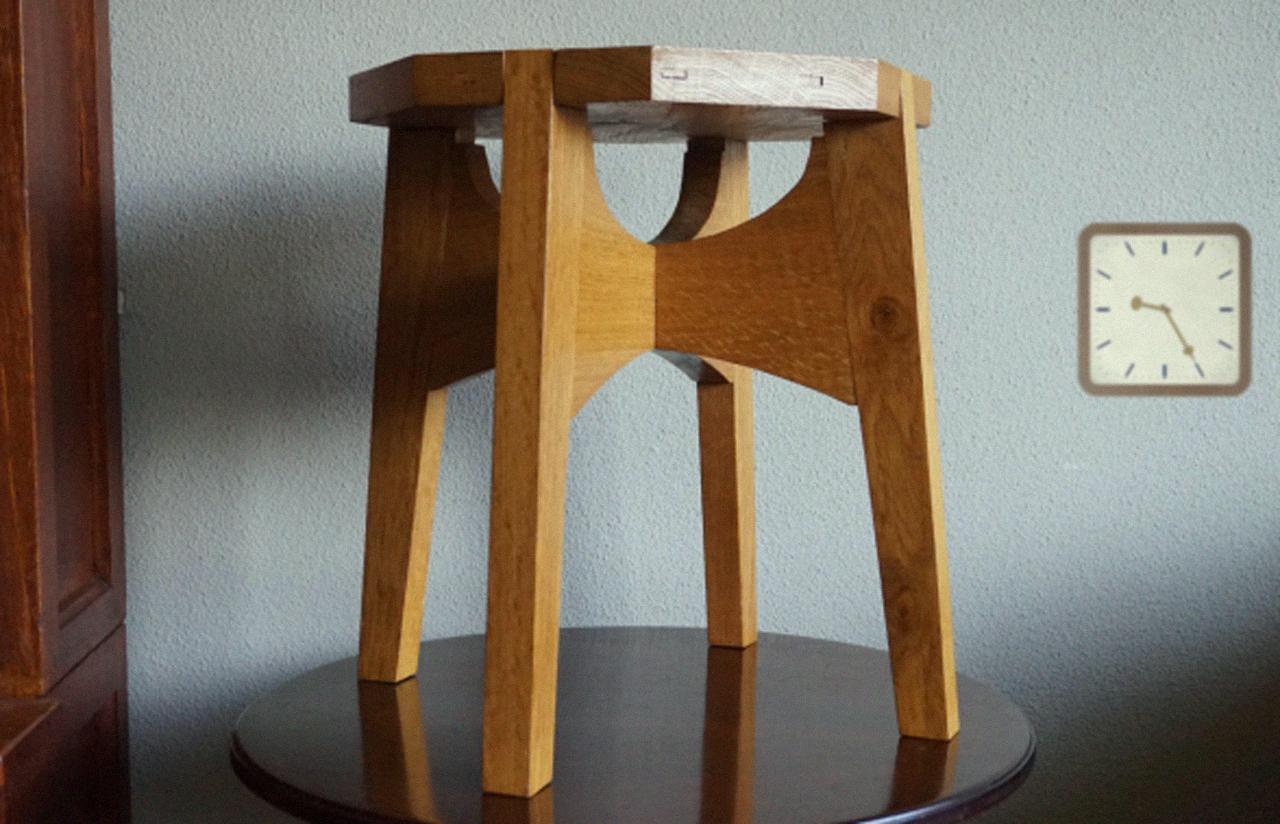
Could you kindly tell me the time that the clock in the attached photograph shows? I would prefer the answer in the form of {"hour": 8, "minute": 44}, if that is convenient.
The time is {"hour": 9, "minute": 25}
